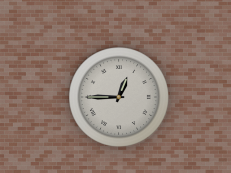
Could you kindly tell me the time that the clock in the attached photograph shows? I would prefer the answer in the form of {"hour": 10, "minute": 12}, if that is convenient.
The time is {"hour": 12, "minute": 45}
